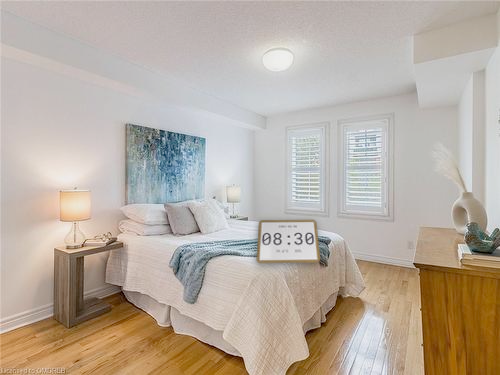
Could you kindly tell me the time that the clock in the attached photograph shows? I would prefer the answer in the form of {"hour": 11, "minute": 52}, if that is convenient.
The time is {"hour": 8, "minute": 30}
